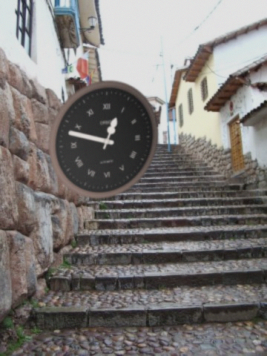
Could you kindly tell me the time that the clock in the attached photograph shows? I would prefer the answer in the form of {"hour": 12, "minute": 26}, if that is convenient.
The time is {"hour": 12, "minute": 48}
